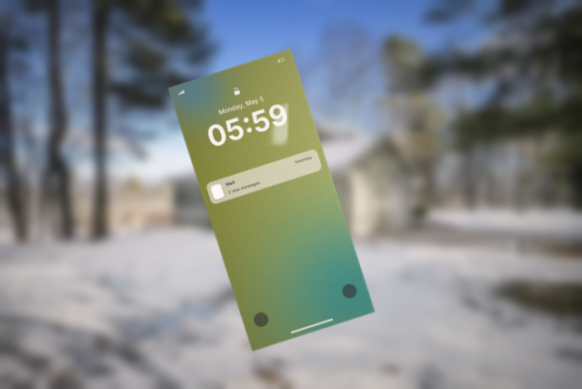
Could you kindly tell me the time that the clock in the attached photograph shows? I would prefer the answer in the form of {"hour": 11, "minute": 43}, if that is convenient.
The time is {"hour": 5, "minute": 59}
